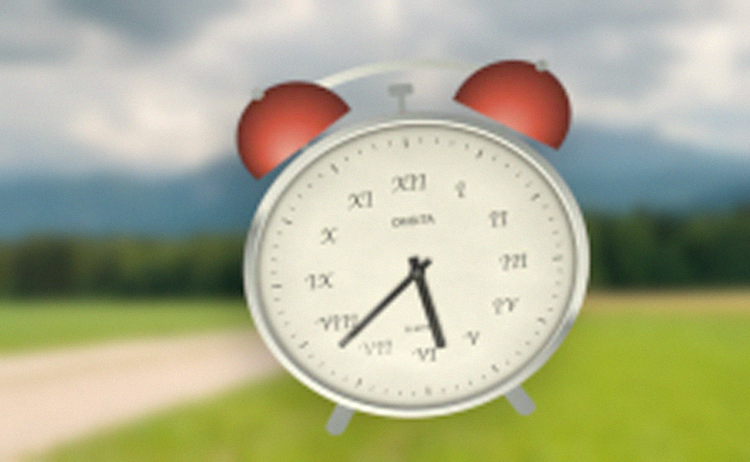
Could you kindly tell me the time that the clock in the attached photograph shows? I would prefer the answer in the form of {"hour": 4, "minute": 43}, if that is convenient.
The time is {"hour": 5, "minute": 38}
